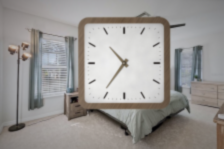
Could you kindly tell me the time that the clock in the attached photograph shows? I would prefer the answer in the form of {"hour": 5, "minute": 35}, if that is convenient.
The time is {"hour": 10, "minute": 36}
